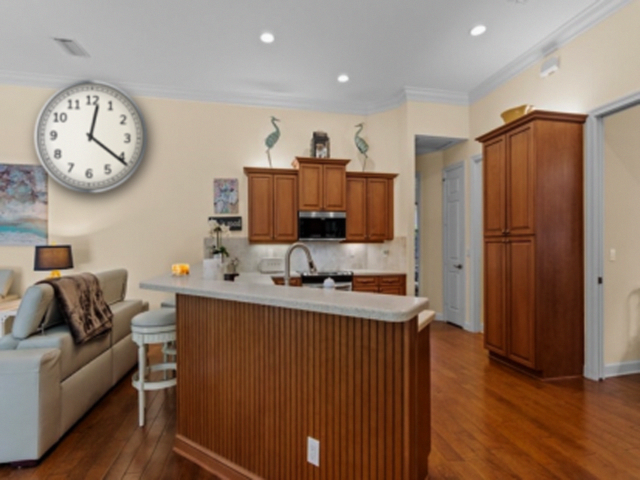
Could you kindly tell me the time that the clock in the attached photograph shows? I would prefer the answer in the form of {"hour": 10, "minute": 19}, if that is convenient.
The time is {"hour": 12, "minute": 21}
